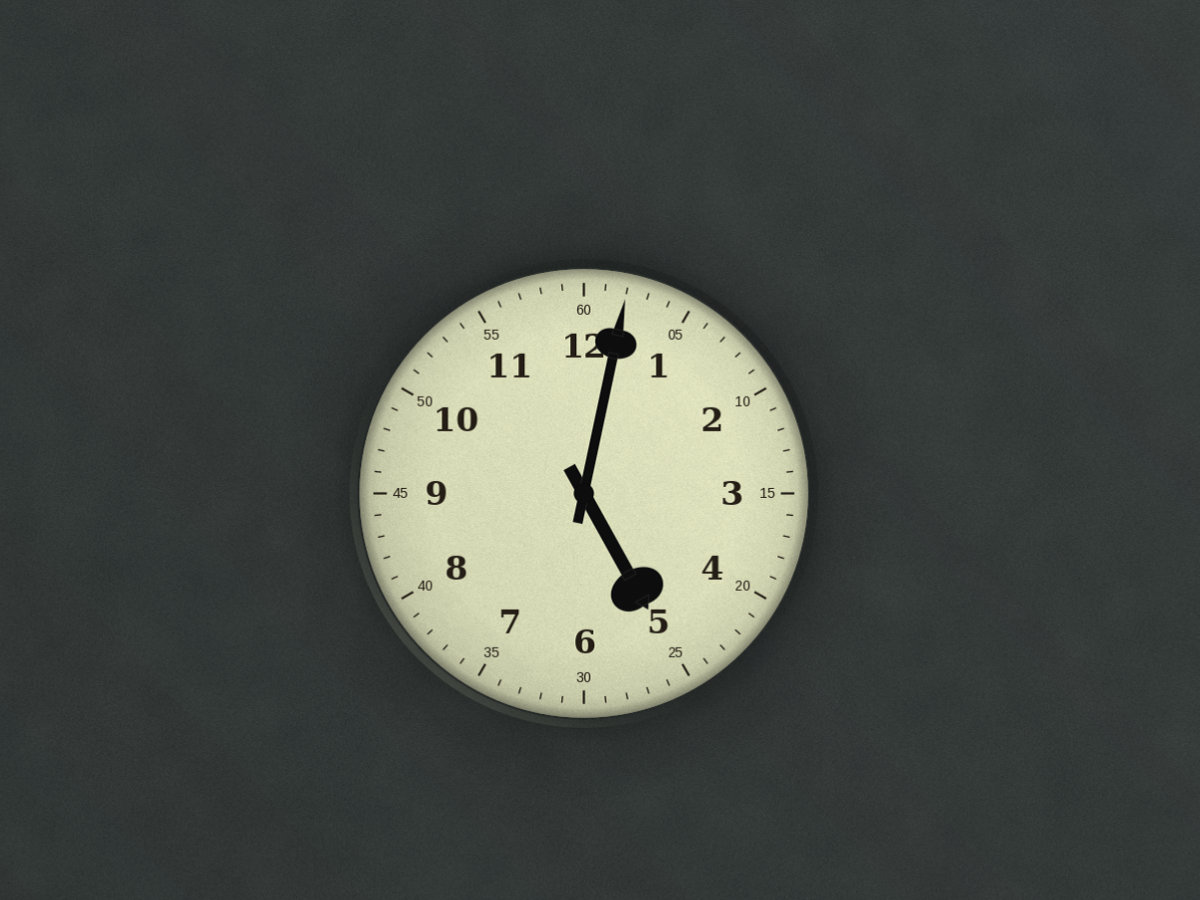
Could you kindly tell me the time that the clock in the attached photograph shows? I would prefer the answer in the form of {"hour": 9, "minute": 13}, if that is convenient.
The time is {"hour": 5, "minute": 2}
